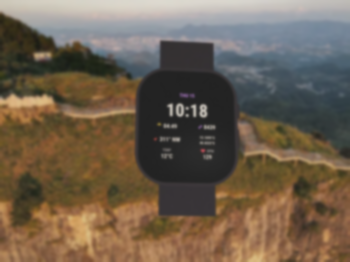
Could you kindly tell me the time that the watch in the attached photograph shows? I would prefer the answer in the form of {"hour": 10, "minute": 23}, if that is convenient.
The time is {"hour": 10, "minute": 18}
